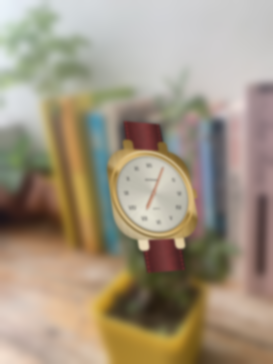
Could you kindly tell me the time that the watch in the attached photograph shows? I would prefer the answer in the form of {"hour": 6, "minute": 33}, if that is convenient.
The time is {"hour": 7, "minute": 5}
